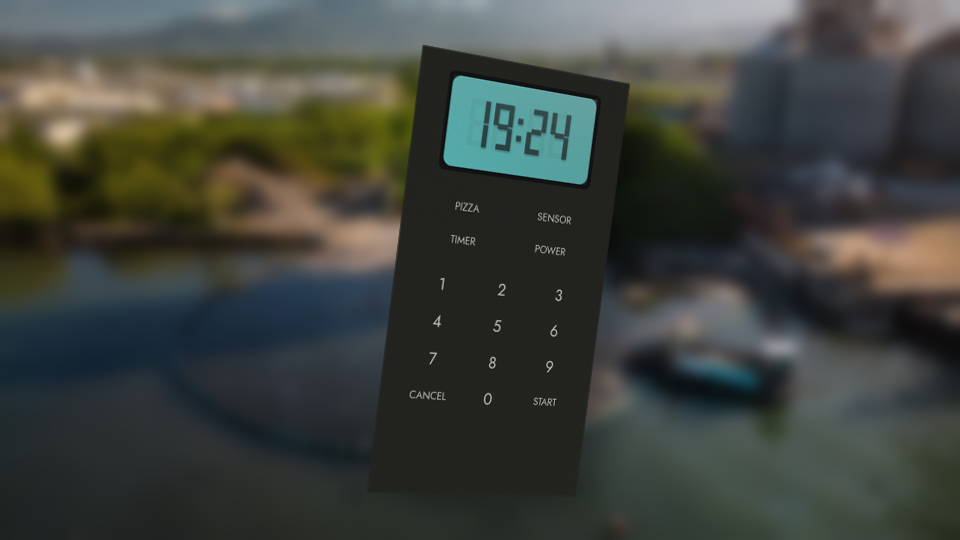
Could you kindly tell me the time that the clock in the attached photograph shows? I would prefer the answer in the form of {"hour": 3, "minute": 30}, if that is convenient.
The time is {"hour": 19, "minute": 24}
